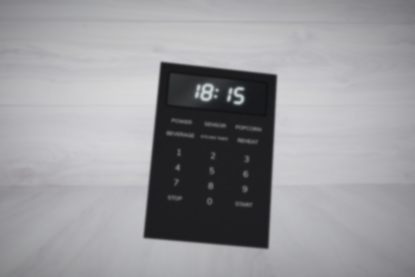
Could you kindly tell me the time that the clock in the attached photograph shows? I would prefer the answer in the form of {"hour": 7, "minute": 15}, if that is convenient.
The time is {"hour": 18, "minute": 15}
